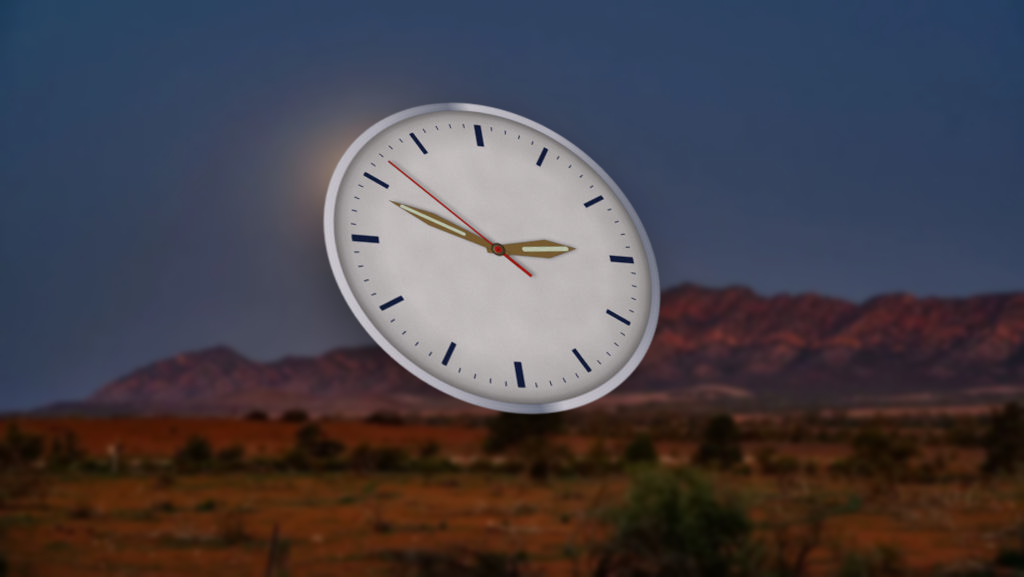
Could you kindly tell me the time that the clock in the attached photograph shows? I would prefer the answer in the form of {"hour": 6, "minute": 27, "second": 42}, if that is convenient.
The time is {"hour": 2, "minute": 48, "second": 52}
